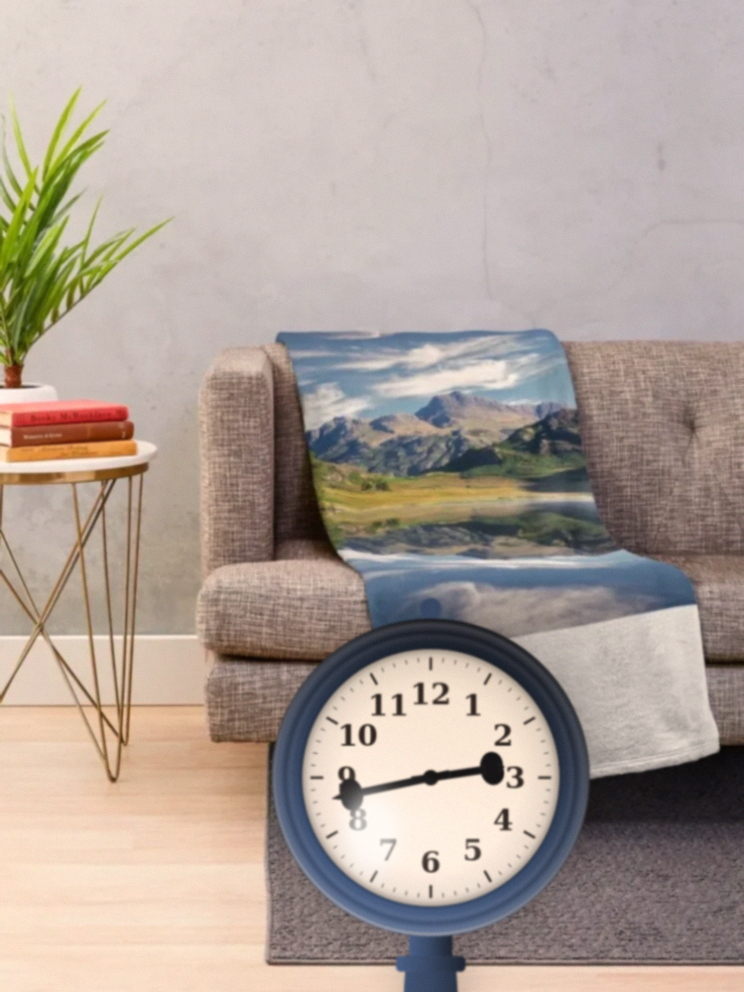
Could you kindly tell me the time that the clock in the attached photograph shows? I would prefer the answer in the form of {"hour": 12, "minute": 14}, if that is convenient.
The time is {"hour": 2, "minute": 43}
